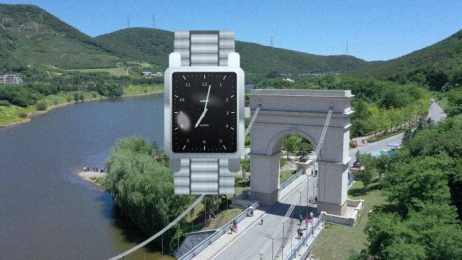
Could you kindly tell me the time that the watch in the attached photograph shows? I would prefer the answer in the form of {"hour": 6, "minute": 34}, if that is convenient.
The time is {"hour": 7, "minute": 2}
